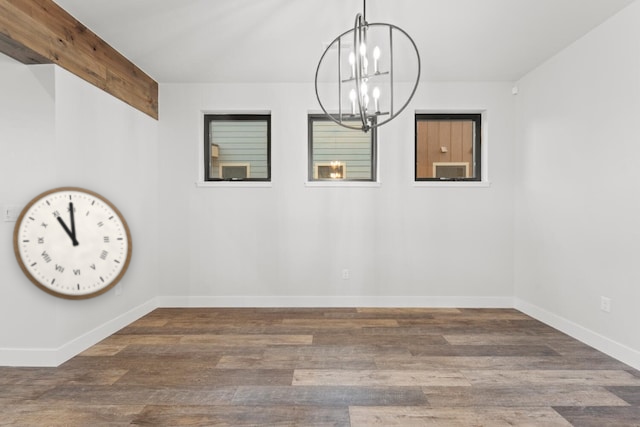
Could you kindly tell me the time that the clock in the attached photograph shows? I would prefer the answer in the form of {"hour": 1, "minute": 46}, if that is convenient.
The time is {"hour": 11, "minute": 0}
